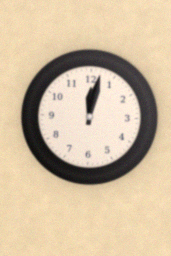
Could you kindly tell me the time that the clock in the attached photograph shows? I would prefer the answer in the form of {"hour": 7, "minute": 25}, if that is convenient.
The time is {"hour": 12, "minute": 2}
